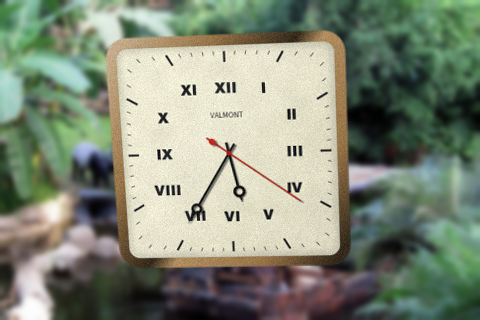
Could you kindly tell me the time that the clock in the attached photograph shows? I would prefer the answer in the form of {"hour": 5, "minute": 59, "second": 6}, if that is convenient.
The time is {"hour": 5, "minute": 35, "second": 21}
